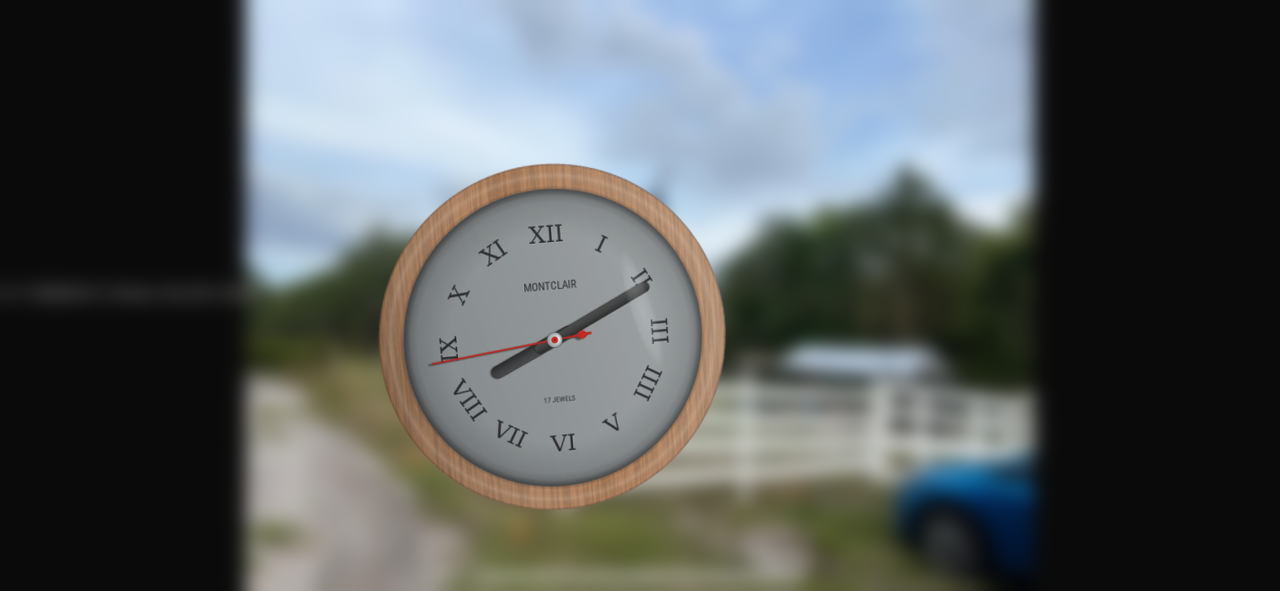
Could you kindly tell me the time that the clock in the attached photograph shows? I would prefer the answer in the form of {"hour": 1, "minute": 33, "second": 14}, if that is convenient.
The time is {"hour": 8, "minute": 10, "second": 44}
